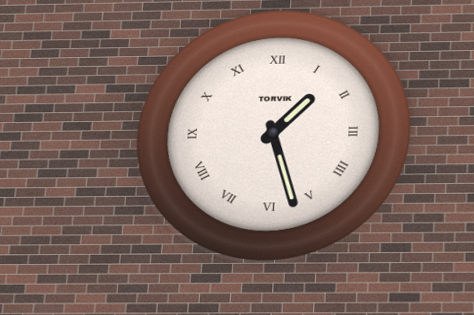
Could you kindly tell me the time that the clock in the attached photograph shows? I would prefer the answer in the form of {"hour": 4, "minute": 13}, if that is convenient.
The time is {"hour": 1, "minute": 27}
